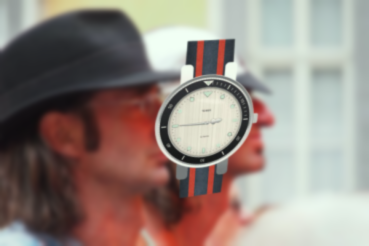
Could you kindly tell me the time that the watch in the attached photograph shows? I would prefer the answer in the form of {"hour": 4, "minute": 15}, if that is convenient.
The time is {"hour": 2, "minute": 45}
